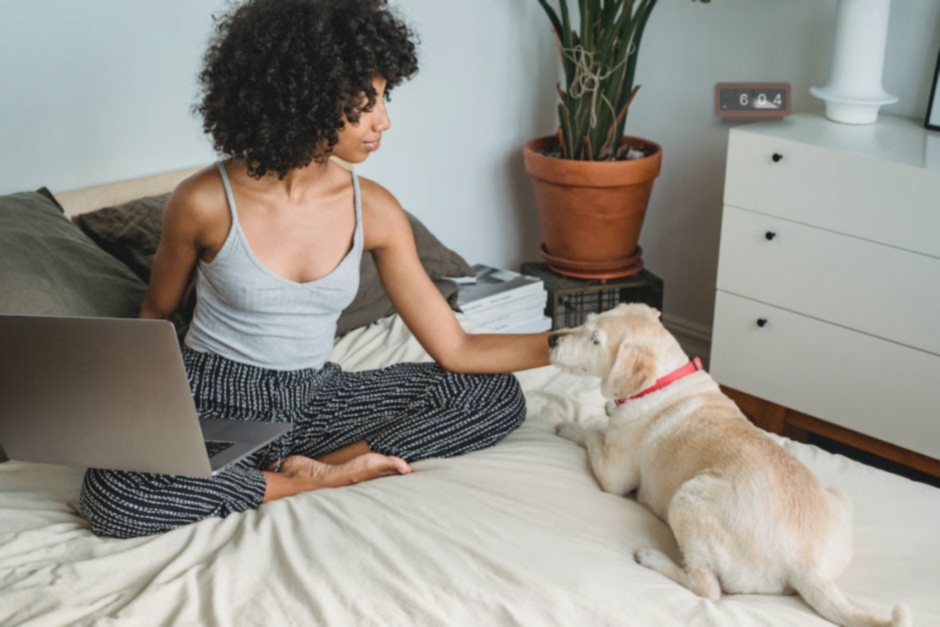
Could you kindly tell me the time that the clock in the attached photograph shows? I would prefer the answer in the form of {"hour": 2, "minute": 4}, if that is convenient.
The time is {"hour": 6, "minute": 4}
